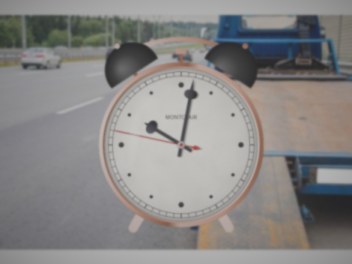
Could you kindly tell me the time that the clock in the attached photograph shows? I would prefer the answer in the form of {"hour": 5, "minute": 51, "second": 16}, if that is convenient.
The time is {"hour": 10, "minute": 1, "second": 47}
